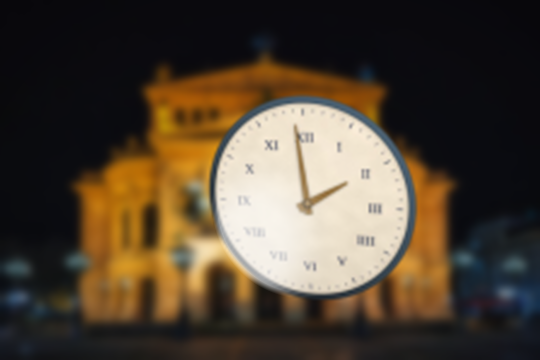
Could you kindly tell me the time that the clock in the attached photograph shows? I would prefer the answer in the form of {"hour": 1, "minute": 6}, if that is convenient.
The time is {"hour": 1, "minute": 59}
